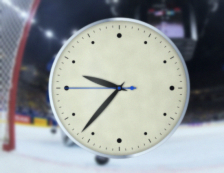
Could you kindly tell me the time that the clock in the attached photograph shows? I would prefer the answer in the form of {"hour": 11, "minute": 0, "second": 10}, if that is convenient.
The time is {"hour": 9, "minute": 36, "second": 45}
